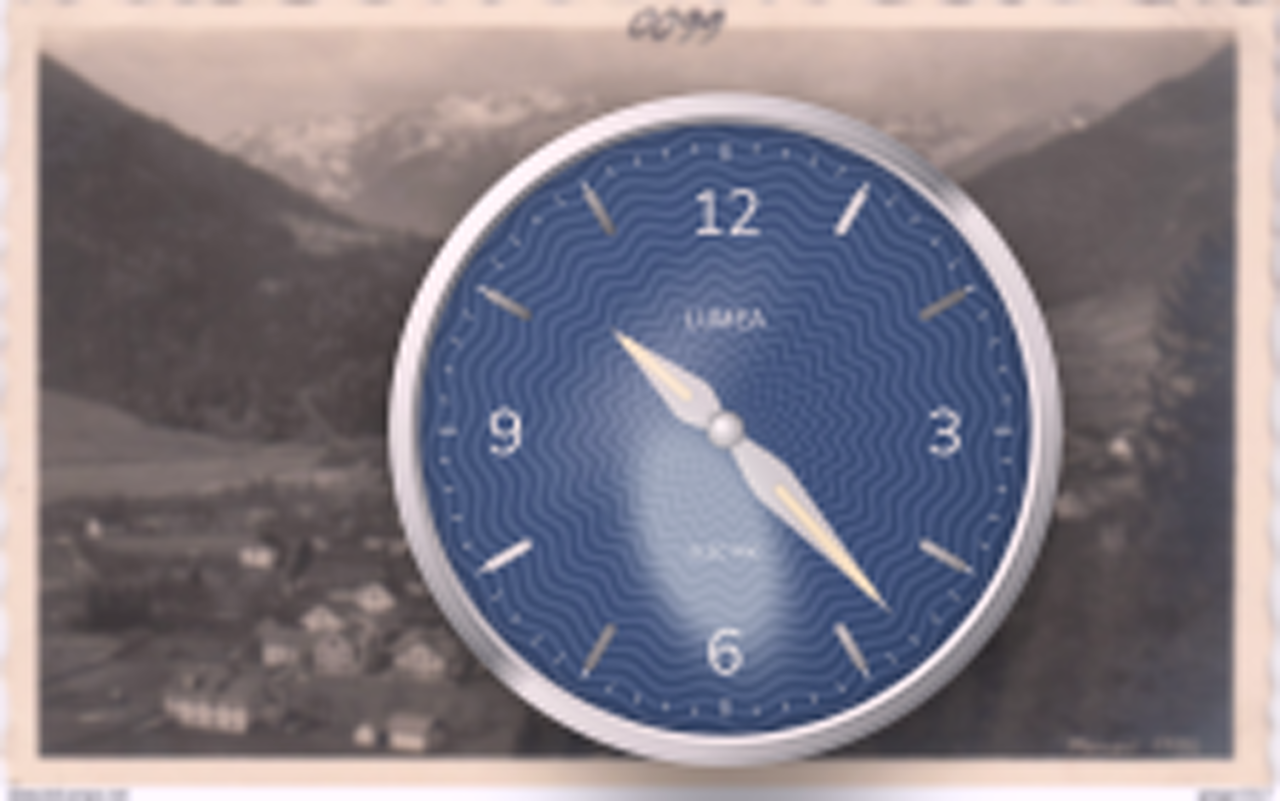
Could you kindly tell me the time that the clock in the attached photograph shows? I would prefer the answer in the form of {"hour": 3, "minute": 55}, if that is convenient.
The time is {"hour": 10, "minute": 23}
